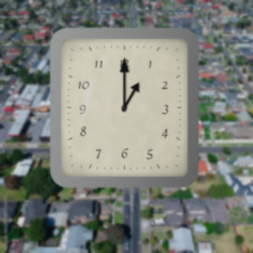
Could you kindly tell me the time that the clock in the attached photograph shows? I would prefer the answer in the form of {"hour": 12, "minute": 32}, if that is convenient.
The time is {"hour": 1, "minute": 0}
